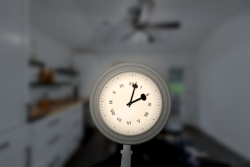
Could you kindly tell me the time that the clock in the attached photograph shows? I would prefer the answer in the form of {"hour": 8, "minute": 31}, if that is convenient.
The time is {"hour": 2, "minute": 2}
